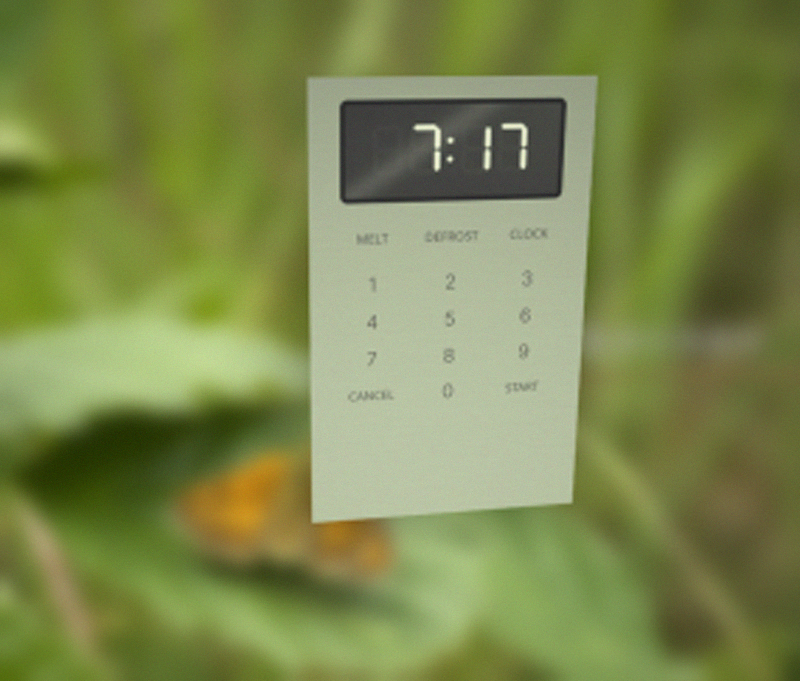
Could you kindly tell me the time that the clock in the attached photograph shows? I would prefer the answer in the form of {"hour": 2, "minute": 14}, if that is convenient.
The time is {"hour": 7, "minute": 17}
